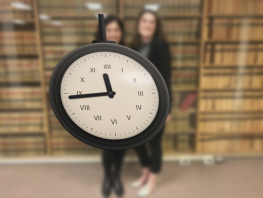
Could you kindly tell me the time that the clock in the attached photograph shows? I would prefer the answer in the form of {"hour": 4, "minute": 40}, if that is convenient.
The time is {"hour": 11, "minute": 44}
